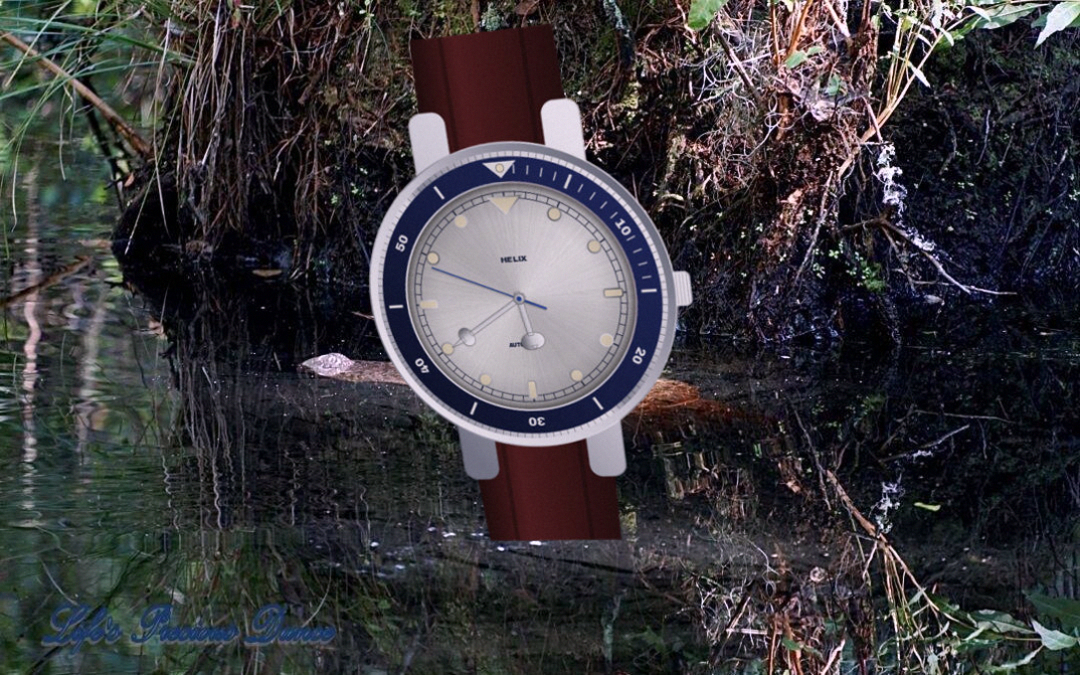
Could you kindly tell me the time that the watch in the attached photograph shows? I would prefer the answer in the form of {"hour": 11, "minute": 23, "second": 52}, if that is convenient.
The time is {"hour": 5, "minute": 39, "second": 49}
